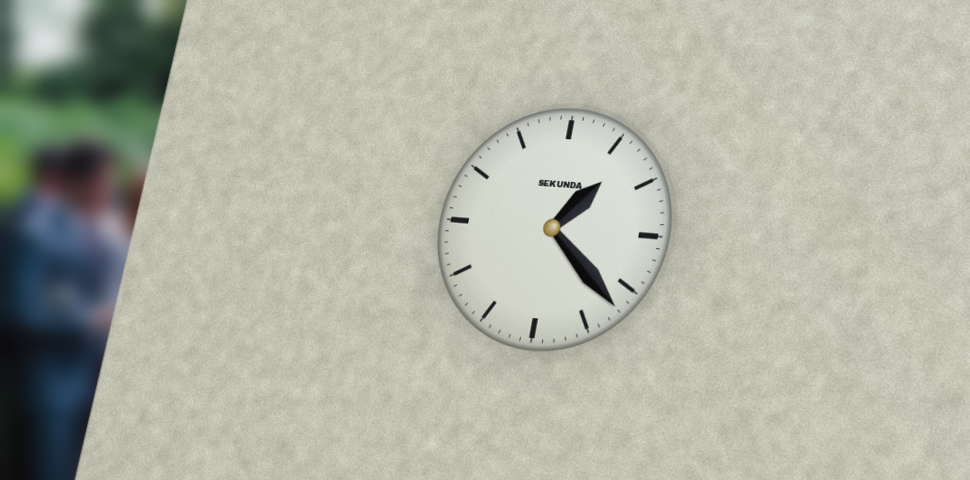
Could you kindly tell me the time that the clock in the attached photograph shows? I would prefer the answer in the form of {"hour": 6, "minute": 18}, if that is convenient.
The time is {"hour": 1, "minute": 22}
